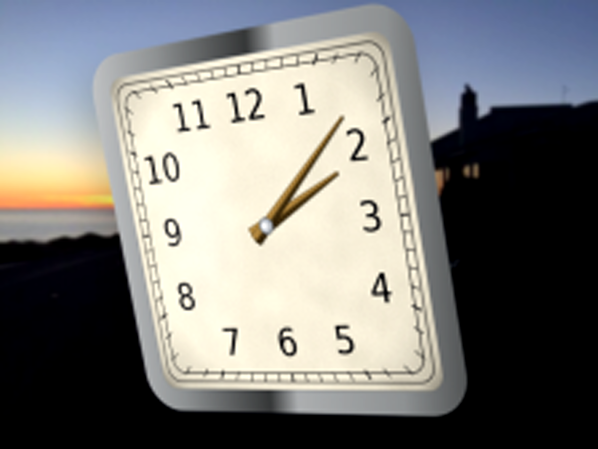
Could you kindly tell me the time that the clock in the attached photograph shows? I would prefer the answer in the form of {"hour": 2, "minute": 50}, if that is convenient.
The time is {"hour": 2, "minute": 8}
